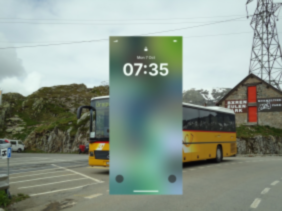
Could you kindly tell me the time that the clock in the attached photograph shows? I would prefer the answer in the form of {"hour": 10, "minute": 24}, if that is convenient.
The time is {"hour": 7, "minute": 35}
